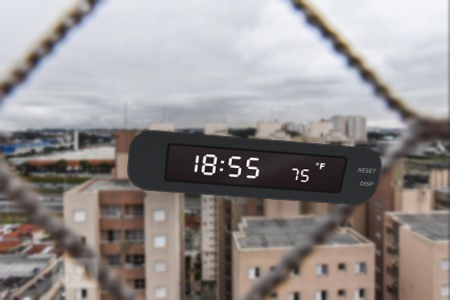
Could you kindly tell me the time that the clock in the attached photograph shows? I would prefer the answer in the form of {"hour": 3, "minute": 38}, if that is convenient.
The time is {"hour": 18, "minute": 55}
